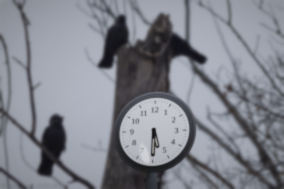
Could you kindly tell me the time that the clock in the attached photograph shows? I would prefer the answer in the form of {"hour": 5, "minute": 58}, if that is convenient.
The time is {"hour": 5, "minute": 30}
